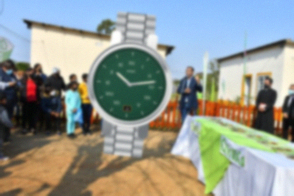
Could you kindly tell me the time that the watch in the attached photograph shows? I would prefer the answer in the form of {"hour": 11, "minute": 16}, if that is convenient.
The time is {"hour": 10, "minute": 13}
